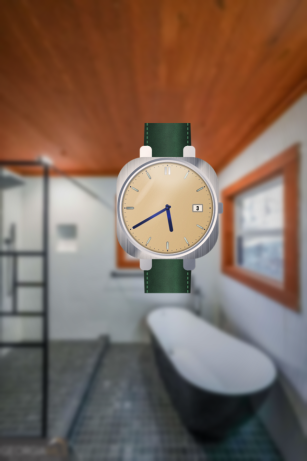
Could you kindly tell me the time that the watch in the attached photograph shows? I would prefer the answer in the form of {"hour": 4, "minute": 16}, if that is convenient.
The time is {"hour": 5, "minute": 40}
